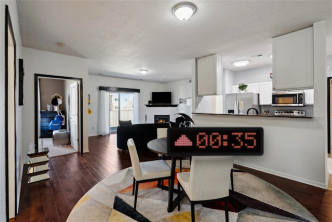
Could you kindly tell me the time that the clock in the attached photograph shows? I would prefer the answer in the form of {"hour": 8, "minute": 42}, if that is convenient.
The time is {"hour": 0, "minute": 35}
